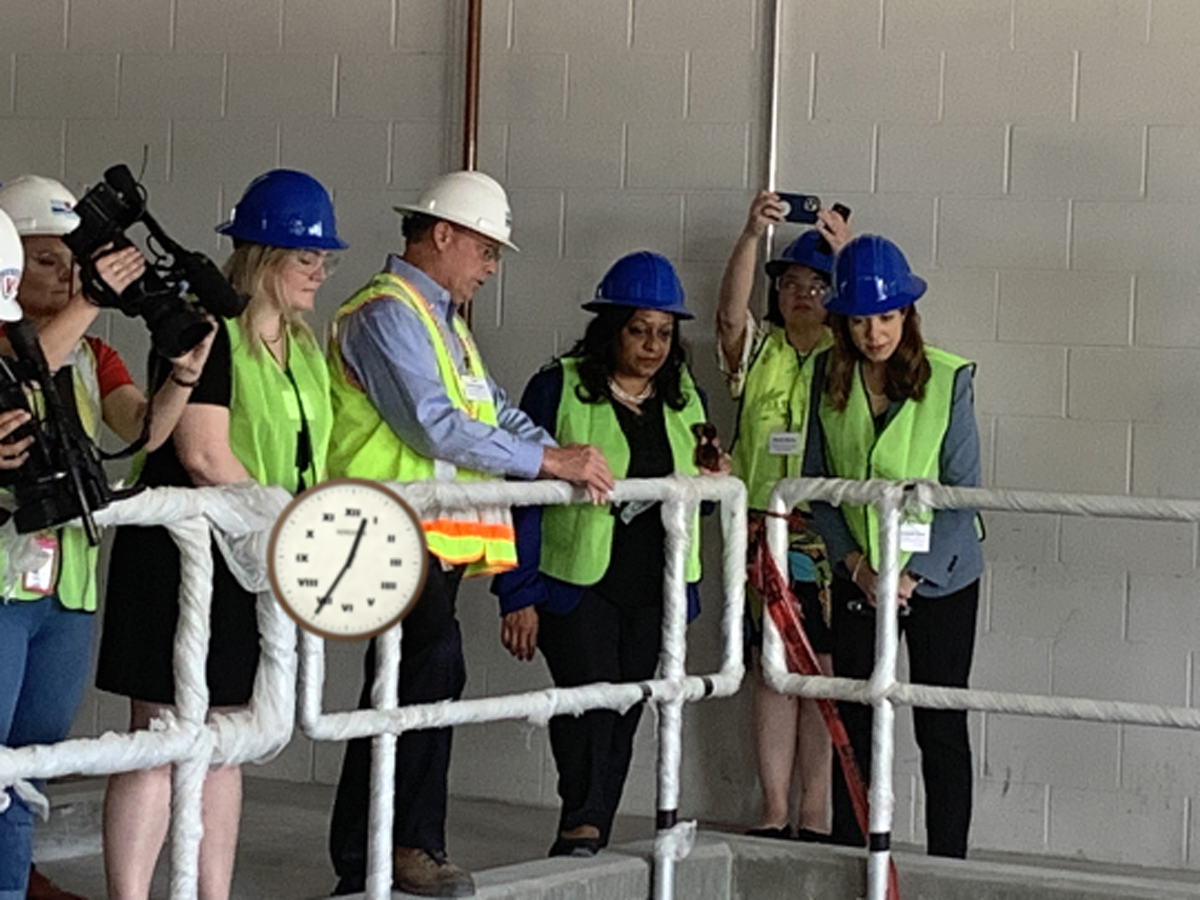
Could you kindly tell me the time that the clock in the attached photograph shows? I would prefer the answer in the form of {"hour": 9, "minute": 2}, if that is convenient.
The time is {"hour": 12, "minute": 35}
